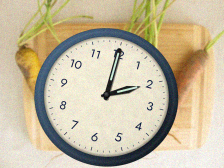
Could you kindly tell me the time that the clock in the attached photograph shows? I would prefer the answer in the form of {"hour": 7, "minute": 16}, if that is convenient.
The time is {"hour": 2, "minute": 0}
